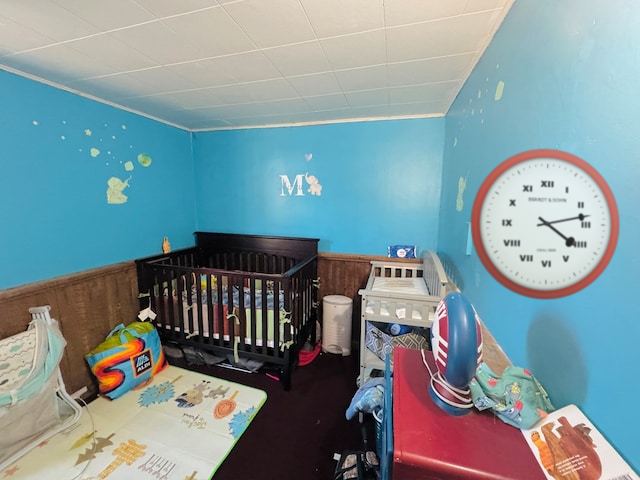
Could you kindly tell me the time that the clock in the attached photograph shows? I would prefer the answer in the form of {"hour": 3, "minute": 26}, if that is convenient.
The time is {"hour": 4, "minute": 13}
